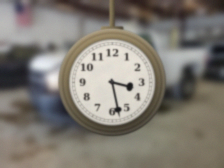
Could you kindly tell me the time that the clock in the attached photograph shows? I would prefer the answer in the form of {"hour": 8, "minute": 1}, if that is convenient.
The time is {"hour": 3, "minute": 28}
